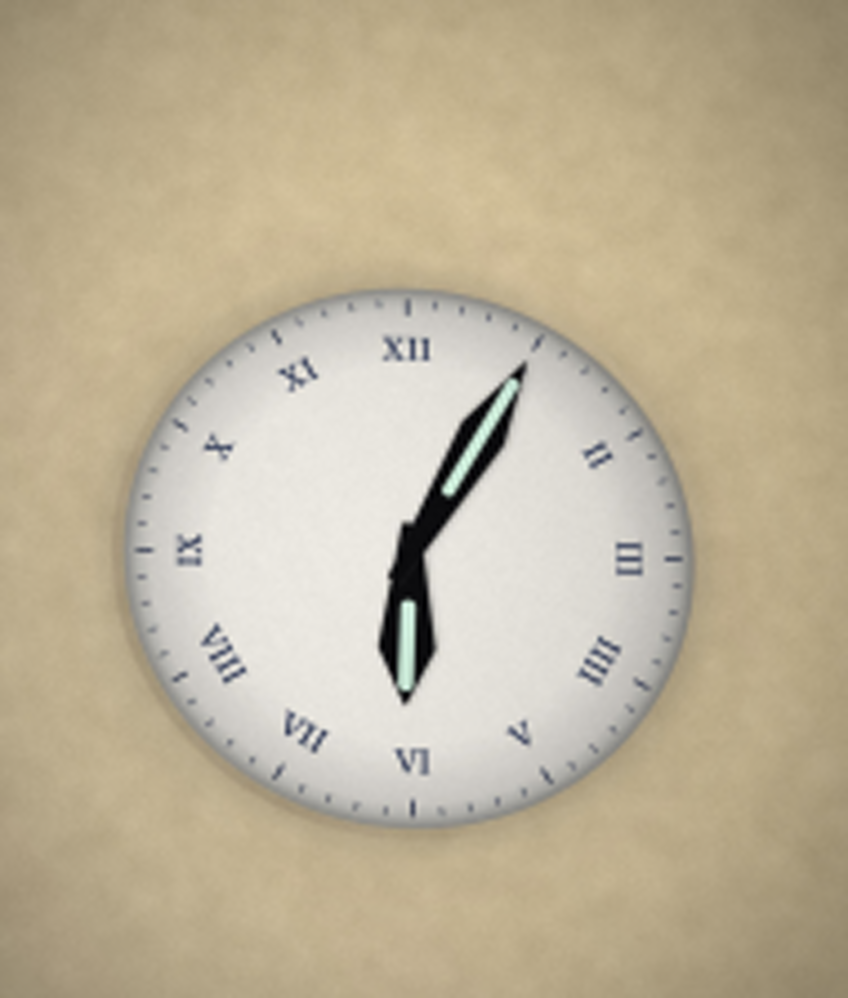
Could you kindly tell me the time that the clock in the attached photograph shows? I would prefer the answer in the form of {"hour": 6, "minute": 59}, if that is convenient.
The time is {"hour": 6, "minute": 5}
